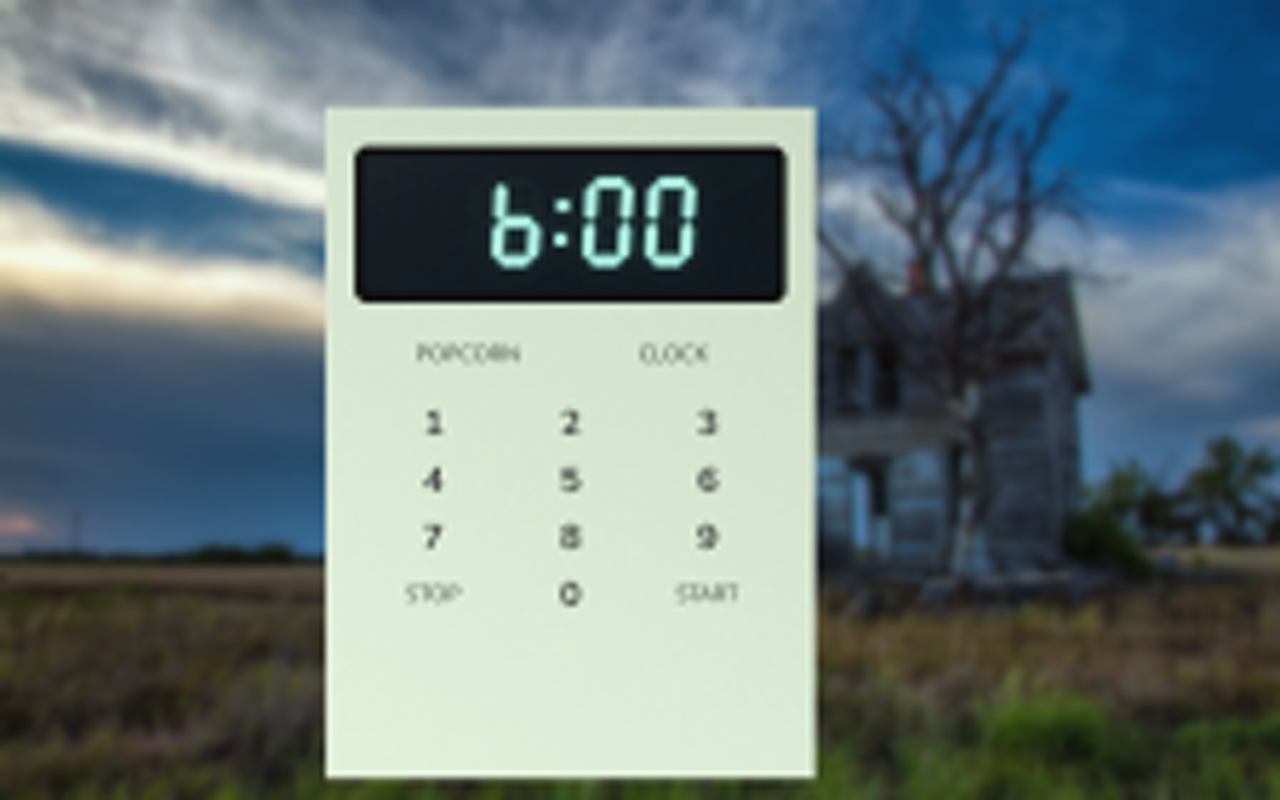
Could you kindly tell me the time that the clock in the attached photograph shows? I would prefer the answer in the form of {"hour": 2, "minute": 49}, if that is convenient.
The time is {"hour": 6, "minute": 0}
